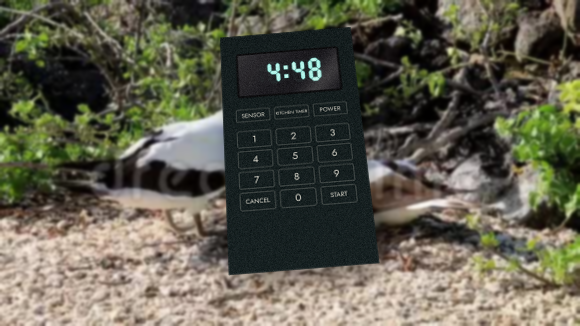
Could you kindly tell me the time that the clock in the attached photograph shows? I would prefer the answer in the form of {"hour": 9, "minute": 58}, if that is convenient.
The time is {"hour": 4, "minute": 48}
